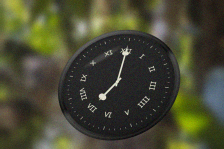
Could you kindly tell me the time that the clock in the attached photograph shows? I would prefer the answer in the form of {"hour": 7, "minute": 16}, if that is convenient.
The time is {"hour": 7, "minute": 0}
